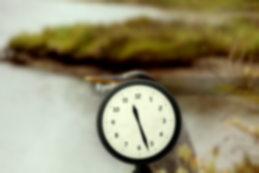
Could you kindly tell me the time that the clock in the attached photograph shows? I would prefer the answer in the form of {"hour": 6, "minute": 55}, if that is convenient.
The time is {"hour": 11, "minute": 27}
